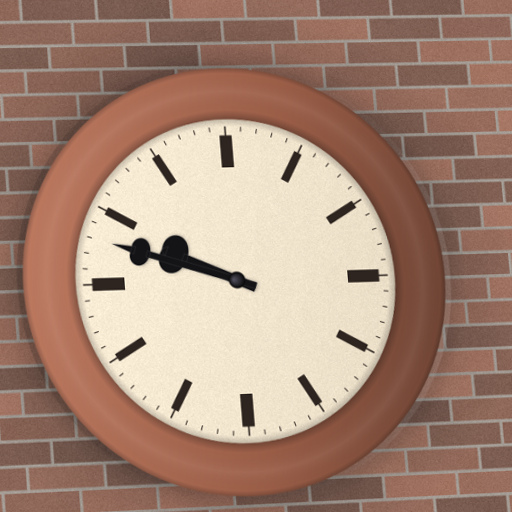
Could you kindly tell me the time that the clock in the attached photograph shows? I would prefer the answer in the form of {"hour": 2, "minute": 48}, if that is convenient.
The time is {"hour": 9, "minute": 48}
